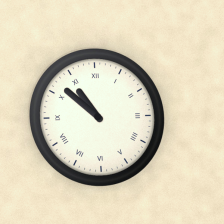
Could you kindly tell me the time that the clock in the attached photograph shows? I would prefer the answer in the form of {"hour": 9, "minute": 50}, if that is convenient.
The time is {"hour": 10, "minute": 52}
